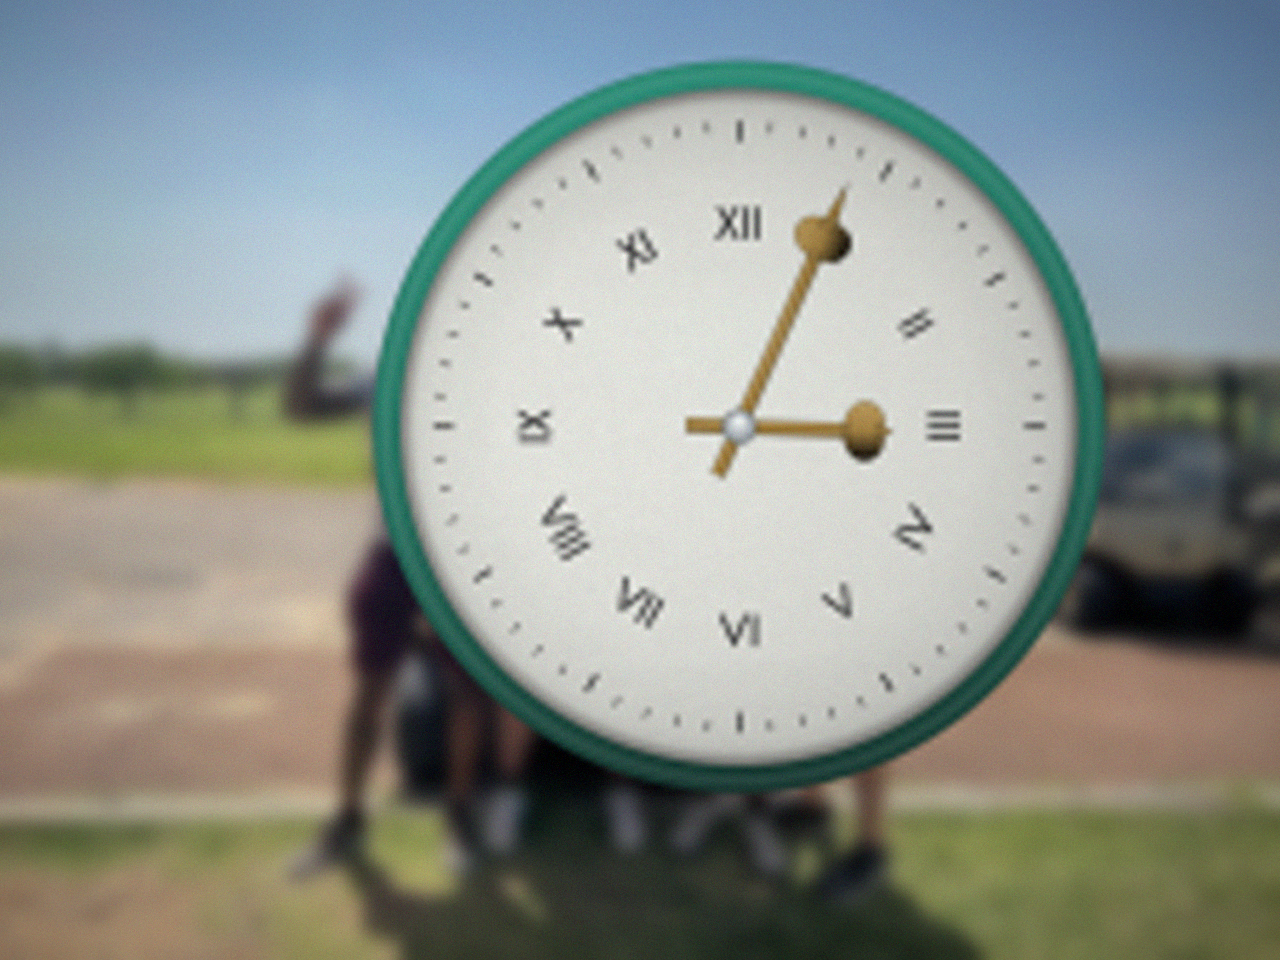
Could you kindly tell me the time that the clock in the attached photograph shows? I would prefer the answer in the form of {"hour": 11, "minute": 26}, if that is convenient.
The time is {"hour": 3, "minute": 4}
